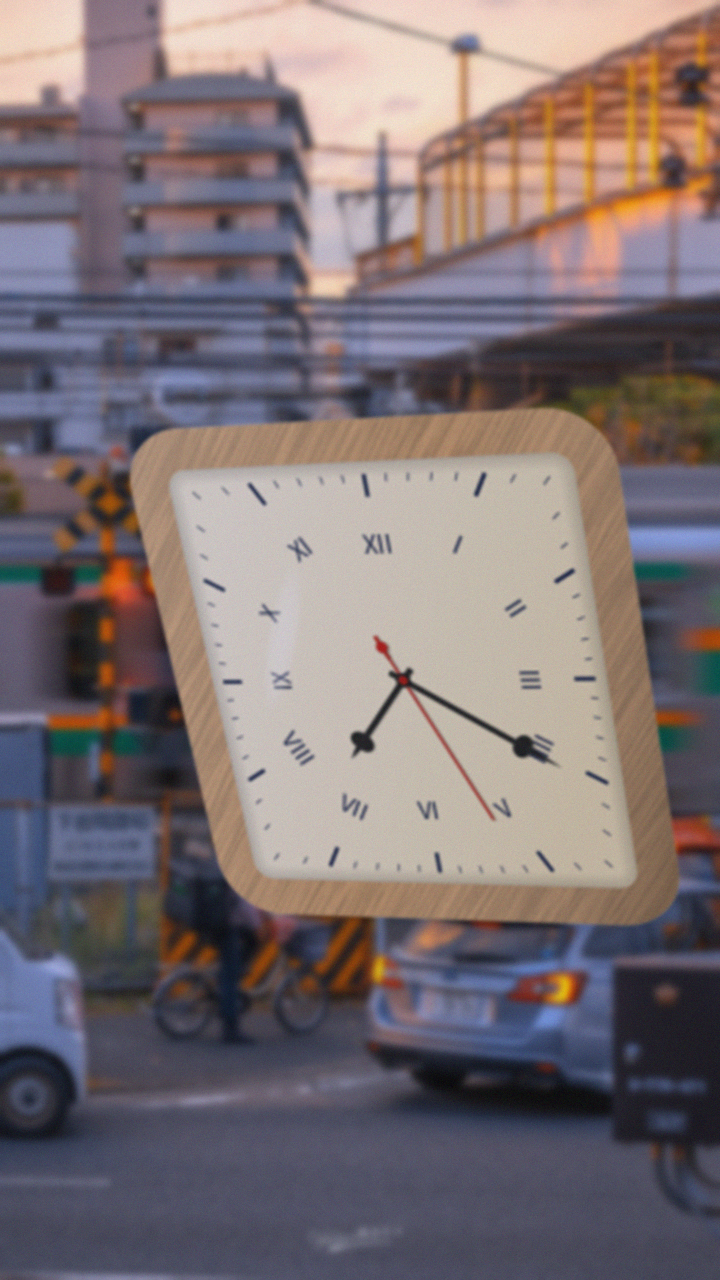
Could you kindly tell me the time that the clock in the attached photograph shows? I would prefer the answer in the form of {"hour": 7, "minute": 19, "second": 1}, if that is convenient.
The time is {"hour": 7, "minute": 20, "second": 26}
